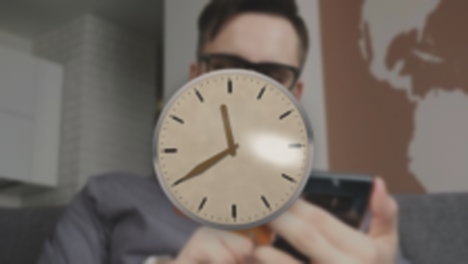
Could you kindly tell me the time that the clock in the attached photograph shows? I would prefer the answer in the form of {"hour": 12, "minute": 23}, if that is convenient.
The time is {"hour": 11, "minute": 40}
